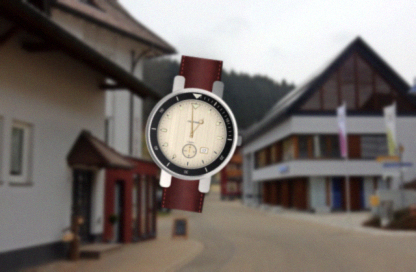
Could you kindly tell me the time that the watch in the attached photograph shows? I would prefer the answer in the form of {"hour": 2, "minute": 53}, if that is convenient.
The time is {"hour": 12, "minute": 59}
